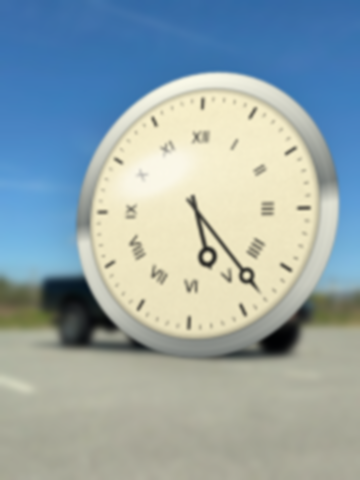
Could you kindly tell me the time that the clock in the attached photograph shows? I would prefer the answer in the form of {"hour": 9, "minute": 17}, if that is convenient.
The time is {"hour": 5, "minute": 23}
